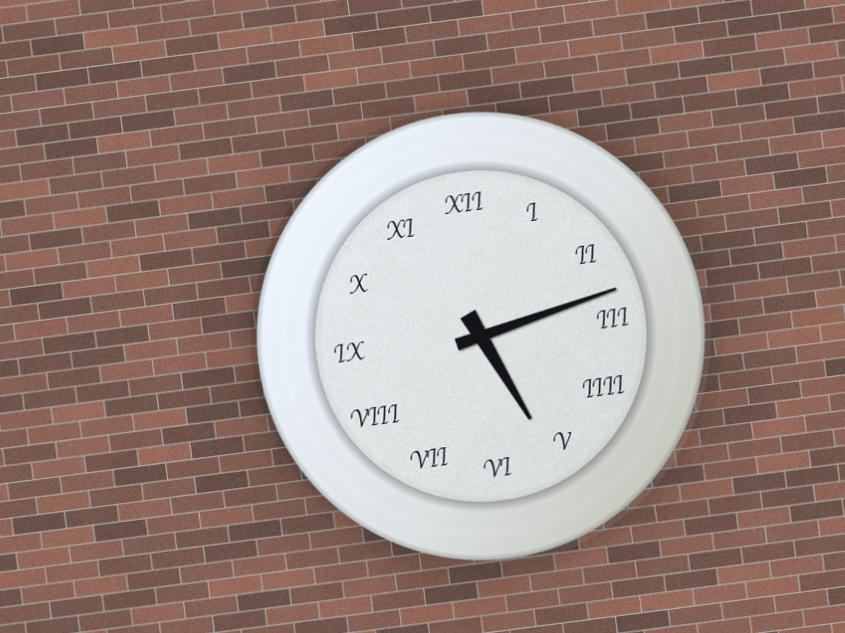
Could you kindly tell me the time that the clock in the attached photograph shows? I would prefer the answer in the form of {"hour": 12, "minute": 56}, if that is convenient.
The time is {"hour": 5, "minute": 13}
